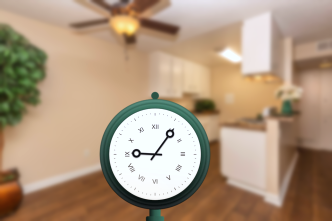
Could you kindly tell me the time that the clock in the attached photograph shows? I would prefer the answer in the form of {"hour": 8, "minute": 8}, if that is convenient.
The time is {"hour": 9, "minute": 6}
